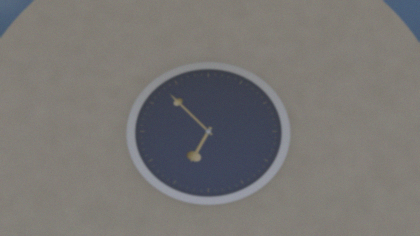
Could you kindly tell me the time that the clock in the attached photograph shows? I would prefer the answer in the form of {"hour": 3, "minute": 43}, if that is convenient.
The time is {"hour": 6, "minute": 53}
